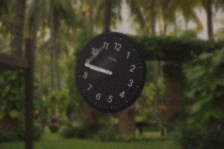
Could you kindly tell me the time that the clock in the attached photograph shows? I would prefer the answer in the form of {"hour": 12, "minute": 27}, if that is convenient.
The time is {"hour": 8, "minute": 44}
